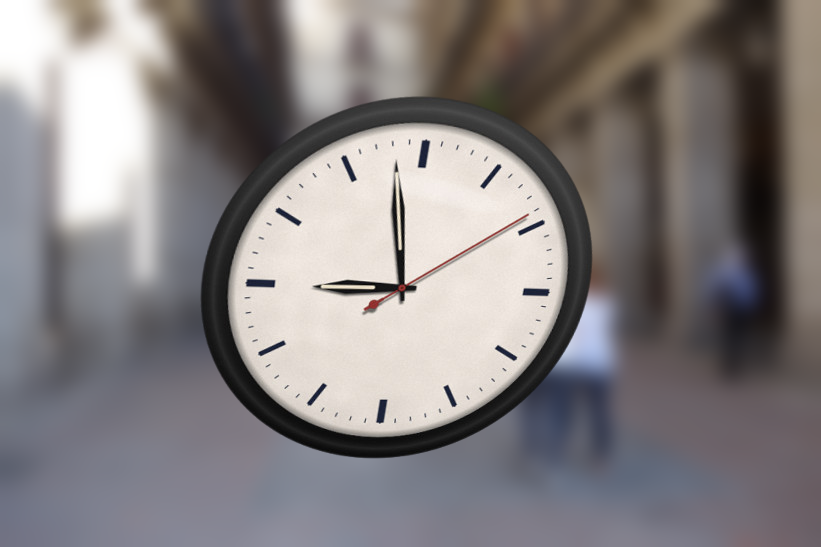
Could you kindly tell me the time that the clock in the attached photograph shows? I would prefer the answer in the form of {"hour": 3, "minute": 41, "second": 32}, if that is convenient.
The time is {"hour": 8, "minute": 58, "second": 9}
